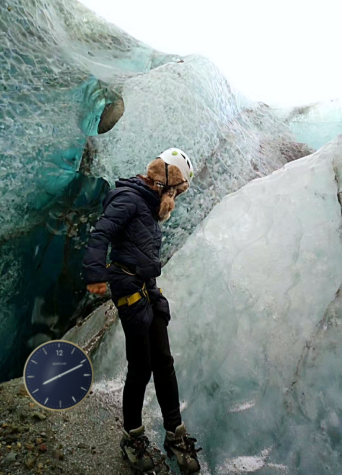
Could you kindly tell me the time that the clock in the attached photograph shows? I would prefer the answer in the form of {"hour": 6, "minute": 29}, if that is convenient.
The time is {"hour": 8, "minute": 11}
